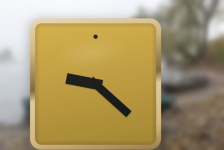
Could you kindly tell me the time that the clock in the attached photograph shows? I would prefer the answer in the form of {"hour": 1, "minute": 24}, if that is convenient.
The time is {"hour": 9, "minute": 22}
